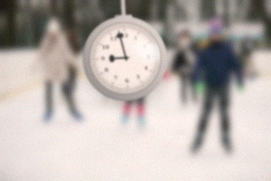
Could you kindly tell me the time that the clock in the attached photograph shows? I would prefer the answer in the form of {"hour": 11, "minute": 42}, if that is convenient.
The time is {"hour": 8, "minute": 58}
